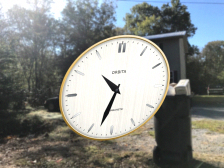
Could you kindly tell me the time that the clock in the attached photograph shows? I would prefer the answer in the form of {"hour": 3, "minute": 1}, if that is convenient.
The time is {"hour": 10, "minute": 33}
